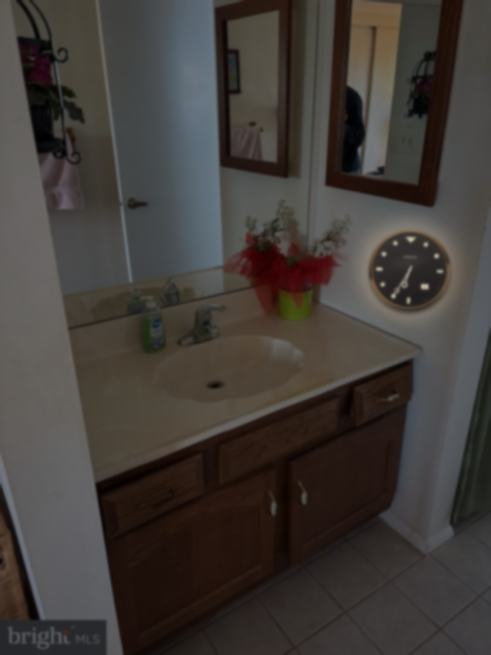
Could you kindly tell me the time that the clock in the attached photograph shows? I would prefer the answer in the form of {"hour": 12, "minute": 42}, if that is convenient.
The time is {"hour": 6, "minute": 35}
